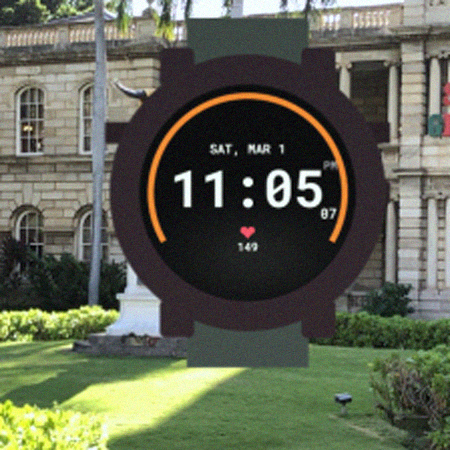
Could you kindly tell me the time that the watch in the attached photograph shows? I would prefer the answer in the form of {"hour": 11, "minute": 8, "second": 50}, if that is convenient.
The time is {"hour": 11, "minute": 5, "second": 7}
